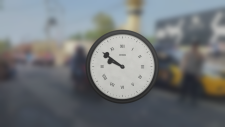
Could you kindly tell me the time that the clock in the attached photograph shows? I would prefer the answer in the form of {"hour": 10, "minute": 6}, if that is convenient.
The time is {"hour": 9, "minute": 51}
